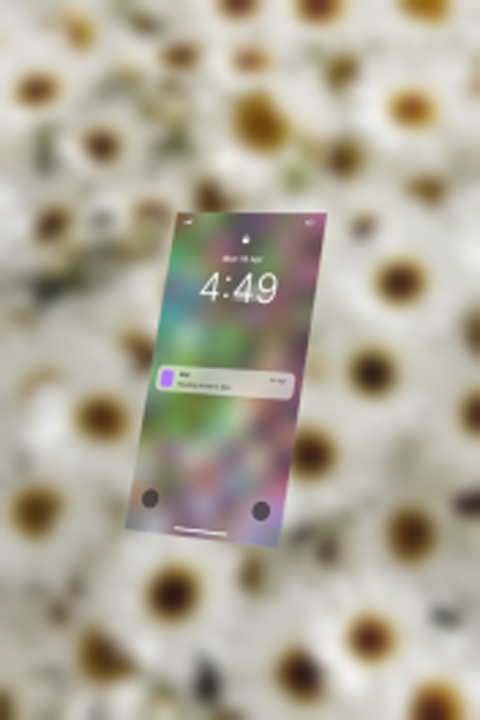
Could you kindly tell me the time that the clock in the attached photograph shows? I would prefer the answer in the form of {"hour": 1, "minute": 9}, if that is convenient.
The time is {"hour": 4, "minute": 49}
